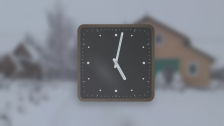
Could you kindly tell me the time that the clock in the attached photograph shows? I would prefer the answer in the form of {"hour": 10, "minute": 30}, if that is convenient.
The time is {"hour": 5, "minute": 2}
